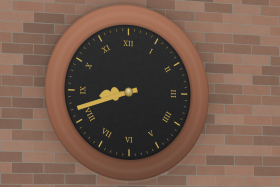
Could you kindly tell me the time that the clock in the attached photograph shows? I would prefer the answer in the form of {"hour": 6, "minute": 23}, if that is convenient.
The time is {"hour": 8, "minute": 42}
